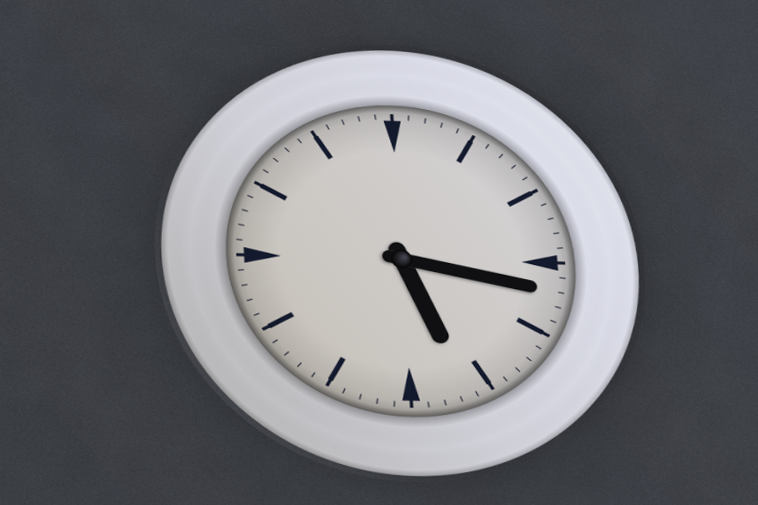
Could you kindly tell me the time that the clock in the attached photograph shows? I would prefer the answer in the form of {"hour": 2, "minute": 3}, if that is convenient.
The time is {"hour": 5, "minute": 17}
